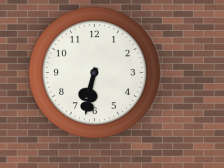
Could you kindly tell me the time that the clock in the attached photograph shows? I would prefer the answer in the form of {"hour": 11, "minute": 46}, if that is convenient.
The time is {"hour": 6, "minute": 32}
